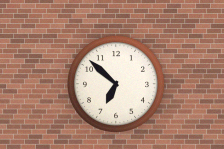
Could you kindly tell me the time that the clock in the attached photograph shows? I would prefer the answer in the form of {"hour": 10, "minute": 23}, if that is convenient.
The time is {"hour": 6, "minute": 52}
